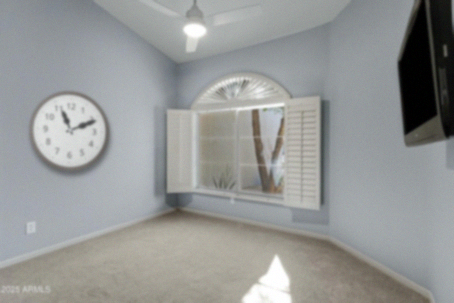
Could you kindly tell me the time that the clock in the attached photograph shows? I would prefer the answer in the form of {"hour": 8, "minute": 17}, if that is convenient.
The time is {"hour": 11, "minute": 11}
